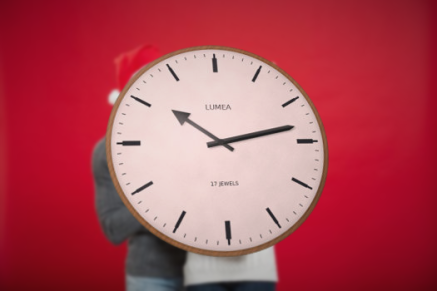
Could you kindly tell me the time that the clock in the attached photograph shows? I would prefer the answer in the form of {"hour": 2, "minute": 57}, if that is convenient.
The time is {"hour": 10, "minute": 13}
